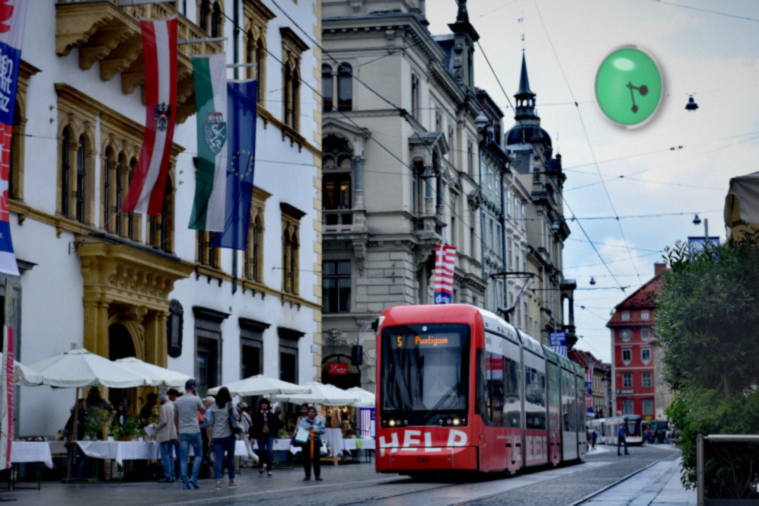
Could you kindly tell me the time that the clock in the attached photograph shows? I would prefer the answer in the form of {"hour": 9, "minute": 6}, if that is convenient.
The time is {"hour": 3, "minute": 28}
